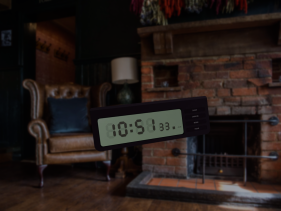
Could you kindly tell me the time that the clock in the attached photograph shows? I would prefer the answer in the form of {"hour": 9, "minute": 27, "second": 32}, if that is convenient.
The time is {"hour": 10, "minute": 51, "second": 33}
